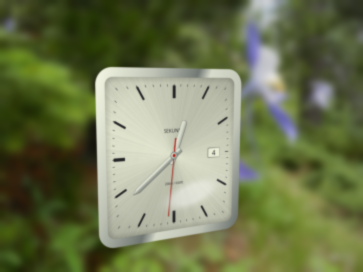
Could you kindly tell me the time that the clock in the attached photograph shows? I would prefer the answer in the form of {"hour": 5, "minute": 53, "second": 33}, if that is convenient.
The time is {"hour": 12, "minute": 38, "second": 31}
